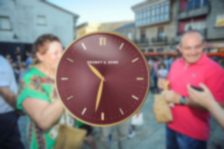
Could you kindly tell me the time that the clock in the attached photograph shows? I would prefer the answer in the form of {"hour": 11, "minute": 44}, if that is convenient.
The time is {"hour": 10, "minute": 32}
